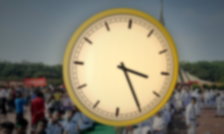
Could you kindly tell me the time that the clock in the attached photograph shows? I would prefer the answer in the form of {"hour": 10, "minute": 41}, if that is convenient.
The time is {"hour": 3, "minute": 25}
